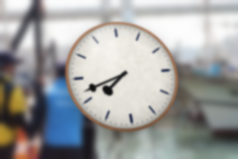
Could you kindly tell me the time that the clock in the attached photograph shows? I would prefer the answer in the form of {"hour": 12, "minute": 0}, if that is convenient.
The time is {"hour": 7, "minute": 42}
